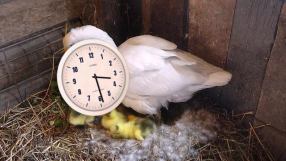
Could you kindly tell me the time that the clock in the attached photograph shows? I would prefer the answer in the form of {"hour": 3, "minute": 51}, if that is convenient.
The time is {"hour": 3, "minute": 29}
